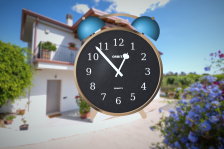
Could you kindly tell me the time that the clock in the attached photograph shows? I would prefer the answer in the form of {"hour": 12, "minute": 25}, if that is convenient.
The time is {"hour": 12, "minute": 53}
